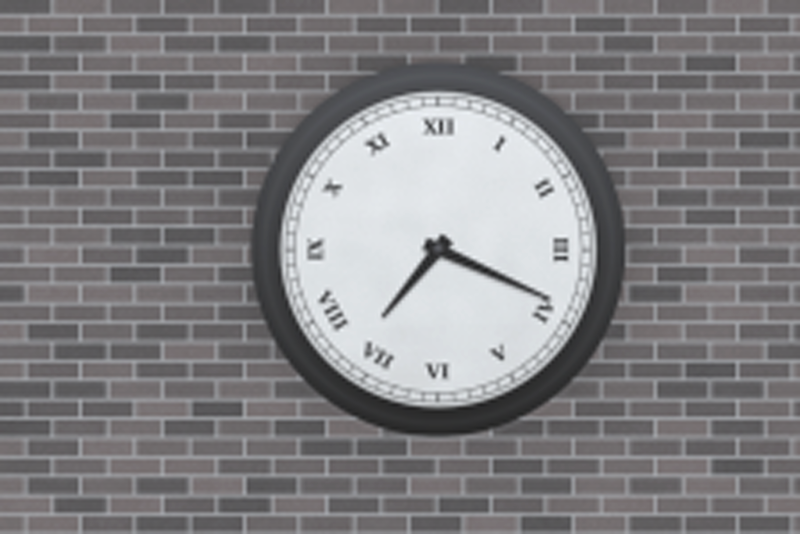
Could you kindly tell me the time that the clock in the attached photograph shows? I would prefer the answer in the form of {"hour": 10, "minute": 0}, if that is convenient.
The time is {"hour": 7, "minute": 19}
